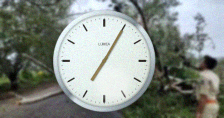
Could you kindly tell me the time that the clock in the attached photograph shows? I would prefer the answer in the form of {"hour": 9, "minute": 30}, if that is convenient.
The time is {"hour": 7, "minute": 5}
